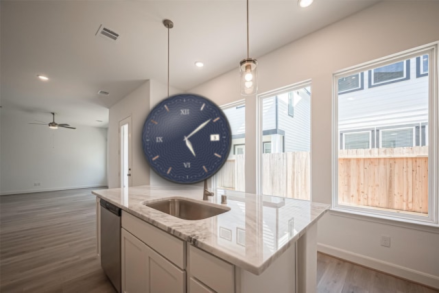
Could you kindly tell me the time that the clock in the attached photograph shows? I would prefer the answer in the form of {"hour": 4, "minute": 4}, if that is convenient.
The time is {"hour": 5, "minute": 9}
